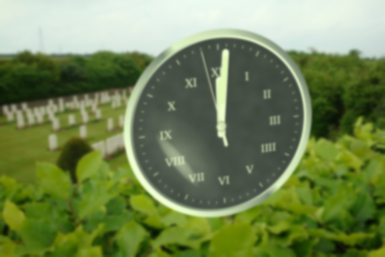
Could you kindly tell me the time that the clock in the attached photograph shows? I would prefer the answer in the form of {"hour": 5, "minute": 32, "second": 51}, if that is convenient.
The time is {"hour": 12, "minute": 0, "second": 58}
